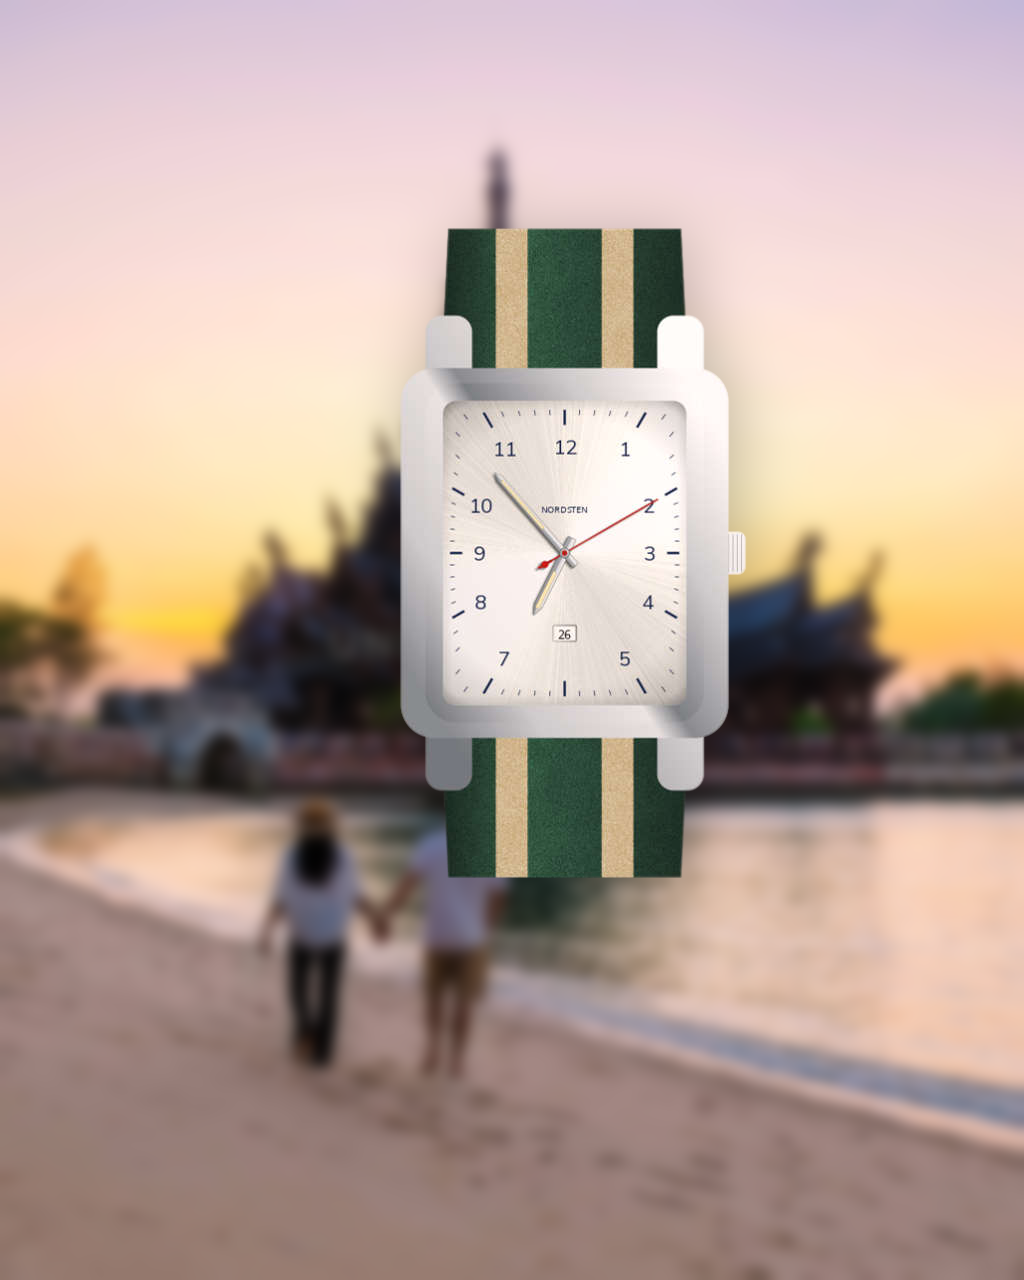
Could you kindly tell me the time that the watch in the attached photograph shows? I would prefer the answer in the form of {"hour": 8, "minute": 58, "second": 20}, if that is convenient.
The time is {"hour": 6, "minute": 53, "second": 10}
